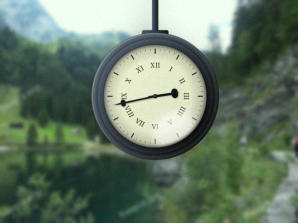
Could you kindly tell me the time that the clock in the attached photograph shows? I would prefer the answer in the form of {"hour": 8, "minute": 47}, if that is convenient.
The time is {"hour": 2, "minute": 43}
